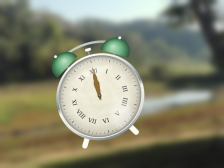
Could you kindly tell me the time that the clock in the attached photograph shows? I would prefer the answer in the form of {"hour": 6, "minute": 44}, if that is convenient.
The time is {"hour": 12, "minute": 0}
